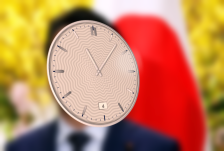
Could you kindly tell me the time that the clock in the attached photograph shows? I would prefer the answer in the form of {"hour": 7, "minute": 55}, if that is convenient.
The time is {"hour": 11, "minute": 7}
